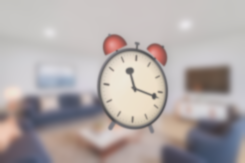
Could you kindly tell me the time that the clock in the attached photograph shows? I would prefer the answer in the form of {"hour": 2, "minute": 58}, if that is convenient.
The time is {"hour": 11, "minute": 17}
